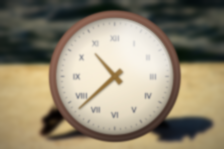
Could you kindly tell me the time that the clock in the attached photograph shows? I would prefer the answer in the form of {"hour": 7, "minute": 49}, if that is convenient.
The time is {"hour": 10, "minute": 38}
